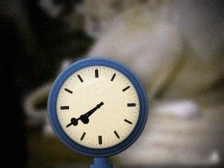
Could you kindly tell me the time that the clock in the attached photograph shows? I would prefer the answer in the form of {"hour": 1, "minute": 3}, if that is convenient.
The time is {"hour": 7, "minute": 40}
